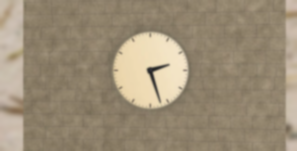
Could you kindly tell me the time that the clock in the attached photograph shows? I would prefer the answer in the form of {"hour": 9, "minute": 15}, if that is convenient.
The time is {"hour": 2, "minute": 27}
